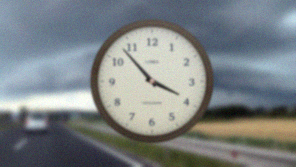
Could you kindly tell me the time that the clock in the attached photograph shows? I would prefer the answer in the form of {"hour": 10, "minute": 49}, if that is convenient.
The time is {"hour": 3, "minute": 53}
